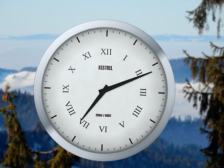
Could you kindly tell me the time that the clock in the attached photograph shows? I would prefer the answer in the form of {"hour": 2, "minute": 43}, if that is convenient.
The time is {"hour": 7, "minute": 11}
